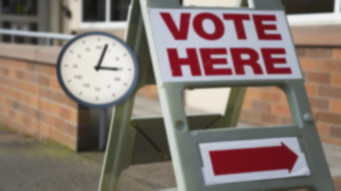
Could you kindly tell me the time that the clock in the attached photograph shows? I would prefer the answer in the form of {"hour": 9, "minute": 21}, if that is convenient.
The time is {"hour": 3, "minute": 3}
